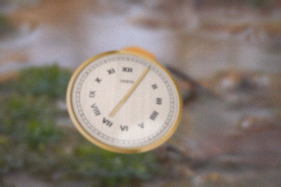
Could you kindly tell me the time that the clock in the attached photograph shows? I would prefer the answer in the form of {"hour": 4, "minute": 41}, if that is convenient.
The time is {"hour": 7, "minute": 5}
